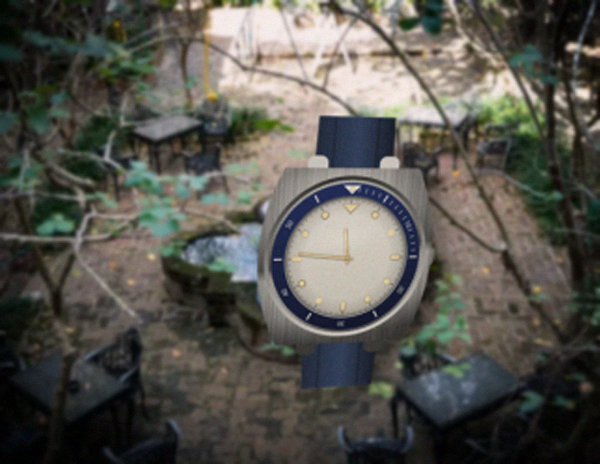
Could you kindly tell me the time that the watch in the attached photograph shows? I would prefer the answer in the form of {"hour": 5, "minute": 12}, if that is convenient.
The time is {"hour": 11, "minute": 46}
